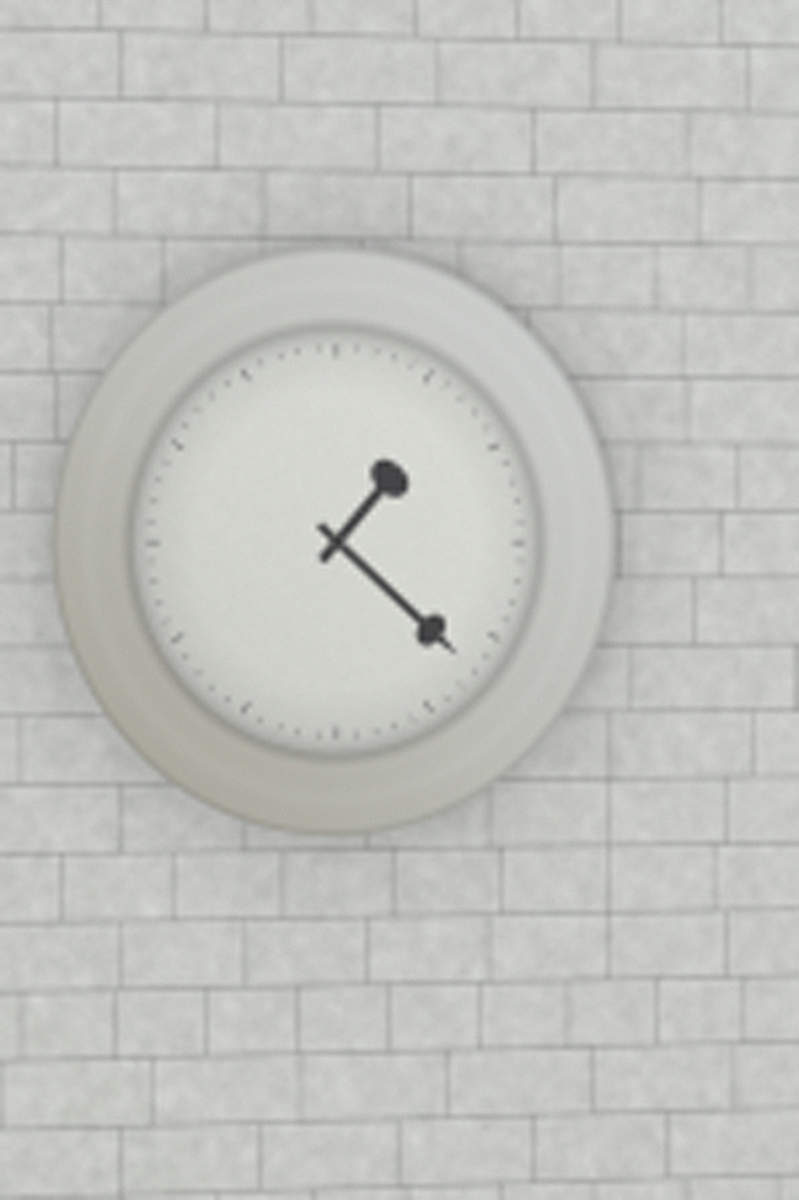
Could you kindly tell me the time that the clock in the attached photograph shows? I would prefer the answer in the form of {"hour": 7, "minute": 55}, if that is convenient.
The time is {"hour": 1, "minute": 22}
